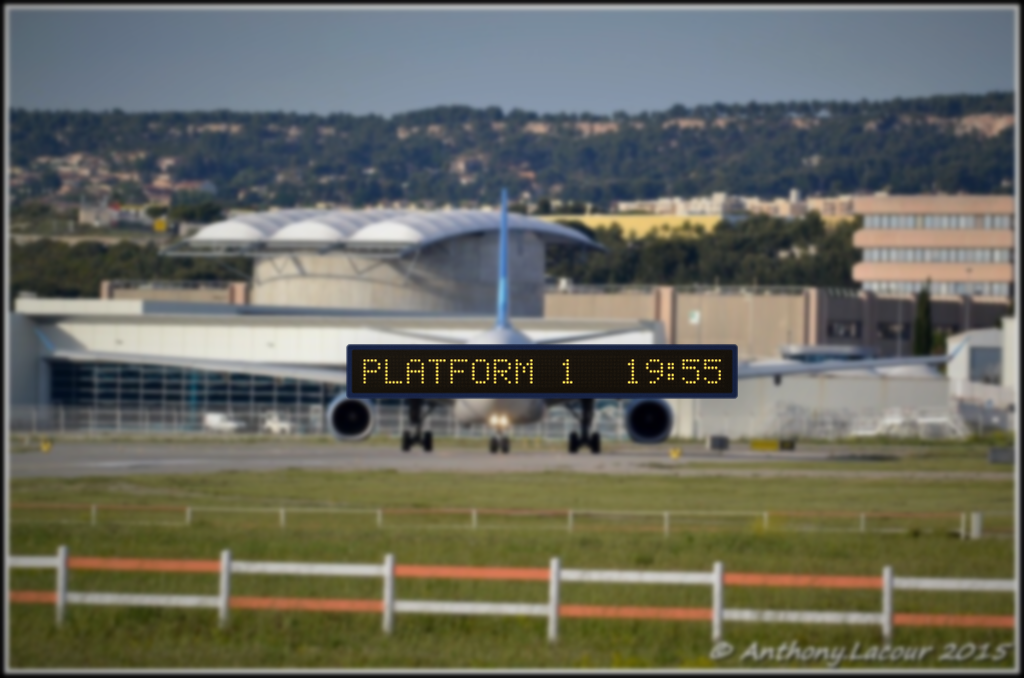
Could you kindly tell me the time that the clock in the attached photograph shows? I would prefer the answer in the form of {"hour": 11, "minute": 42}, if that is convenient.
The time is {"hour": 19, "minute": 55}
